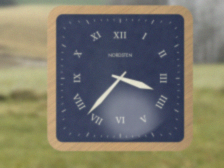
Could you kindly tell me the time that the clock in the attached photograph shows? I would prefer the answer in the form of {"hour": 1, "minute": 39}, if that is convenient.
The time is {"hour": 3, "minute": 37}
